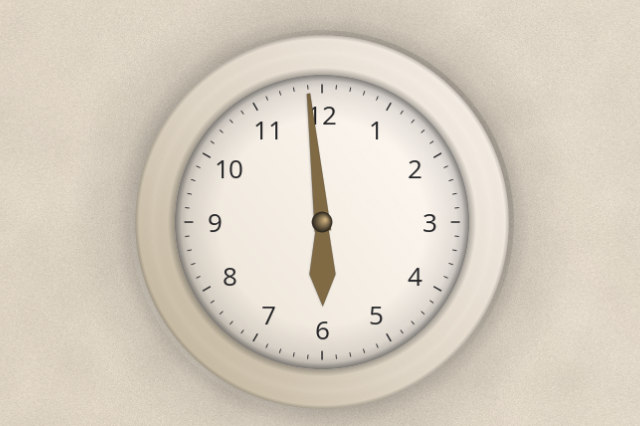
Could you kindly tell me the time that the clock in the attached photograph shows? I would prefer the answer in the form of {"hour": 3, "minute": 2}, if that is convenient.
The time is {"hour": 5, "minute": 59}
